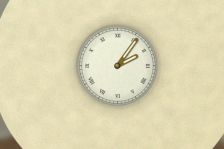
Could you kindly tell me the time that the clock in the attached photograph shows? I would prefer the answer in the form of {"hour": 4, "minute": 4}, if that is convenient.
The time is {"hour": 2, "minute": 6}
